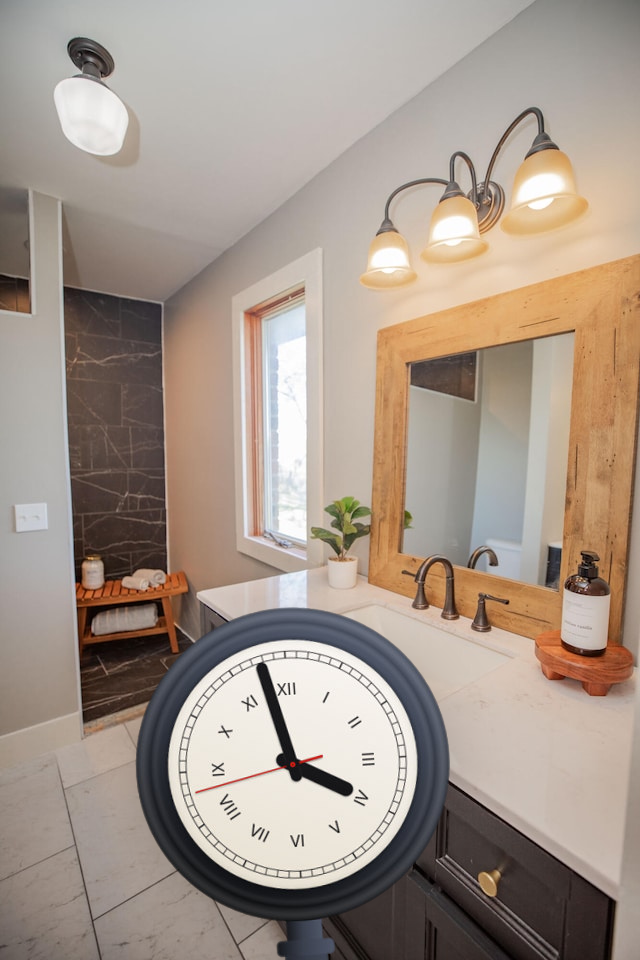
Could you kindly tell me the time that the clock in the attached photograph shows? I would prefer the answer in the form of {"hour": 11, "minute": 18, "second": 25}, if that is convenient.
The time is {"hour": 3, "minute": 57, "second": 43}
